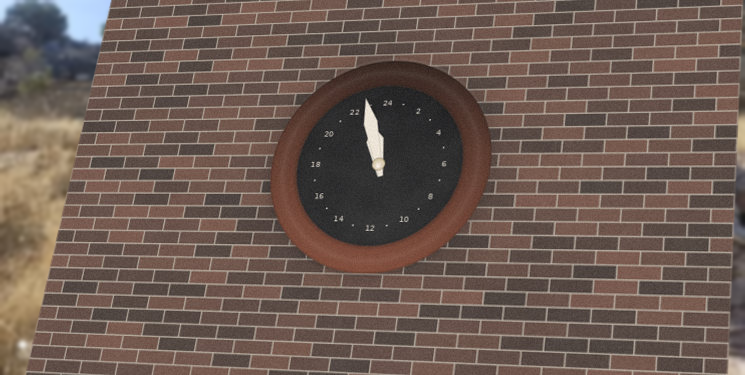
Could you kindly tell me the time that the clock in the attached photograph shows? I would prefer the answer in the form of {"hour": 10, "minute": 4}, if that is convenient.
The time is {"hour": 22, "minute": 57}
